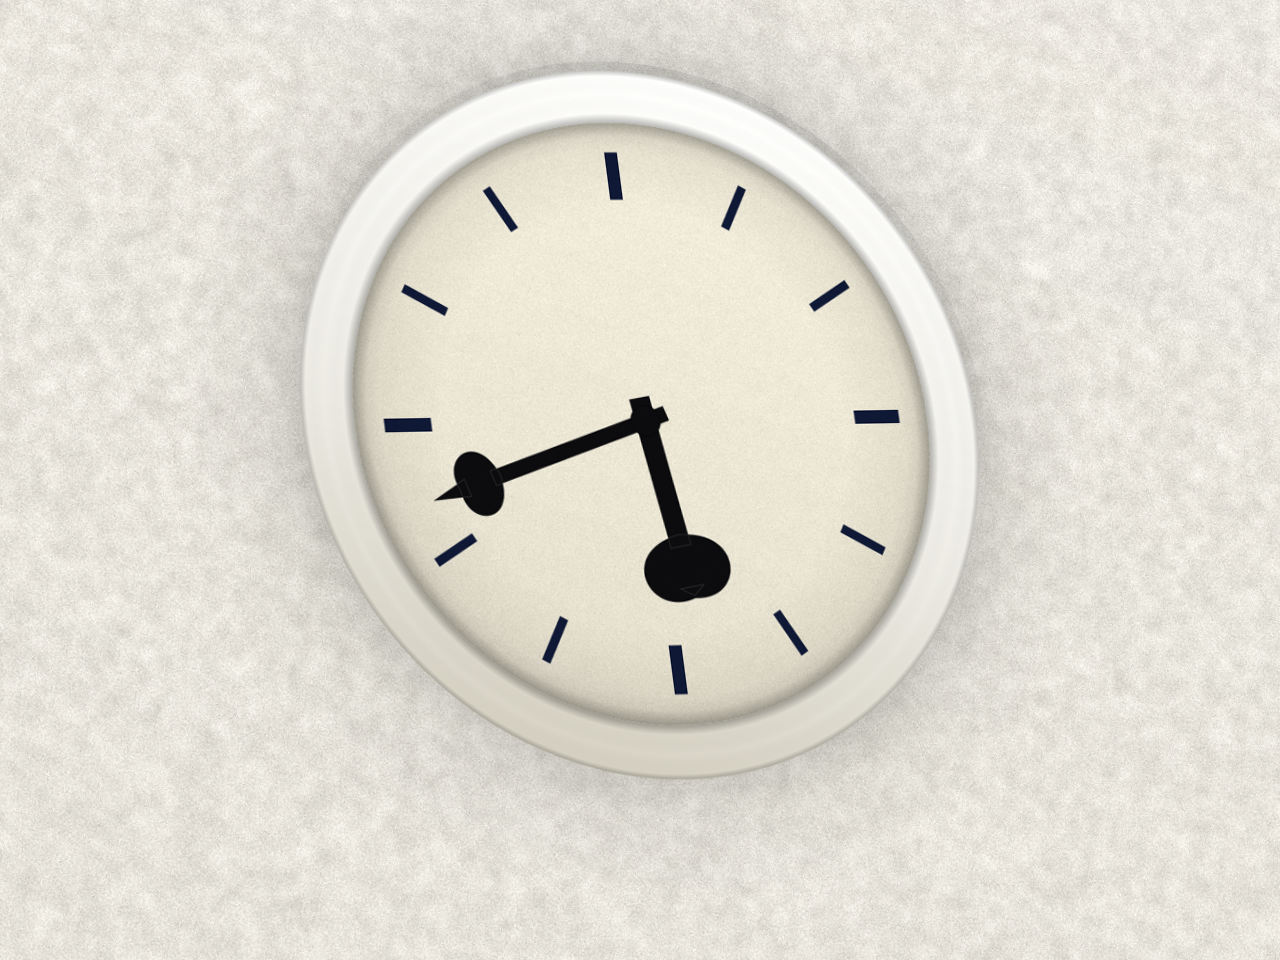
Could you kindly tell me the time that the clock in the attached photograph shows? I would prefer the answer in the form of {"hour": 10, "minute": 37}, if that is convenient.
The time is {"hour": 5, "minute": 42}
